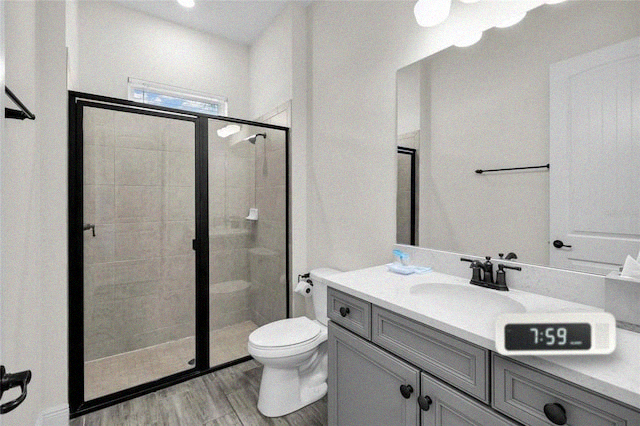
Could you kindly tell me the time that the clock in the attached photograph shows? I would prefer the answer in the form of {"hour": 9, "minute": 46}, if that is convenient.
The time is {"hour": 7, "minute": 59}
